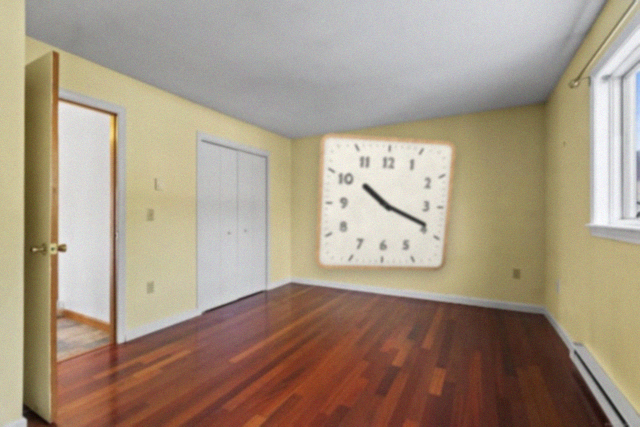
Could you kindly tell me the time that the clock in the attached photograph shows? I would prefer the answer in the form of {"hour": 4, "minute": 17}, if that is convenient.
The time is {"hour": 10, "minute": 19}
